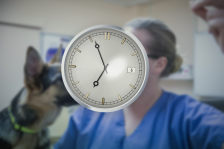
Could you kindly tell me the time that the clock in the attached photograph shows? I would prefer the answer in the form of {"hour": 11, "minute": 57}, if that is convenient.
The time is {"hour": 6, "minute": 56}
